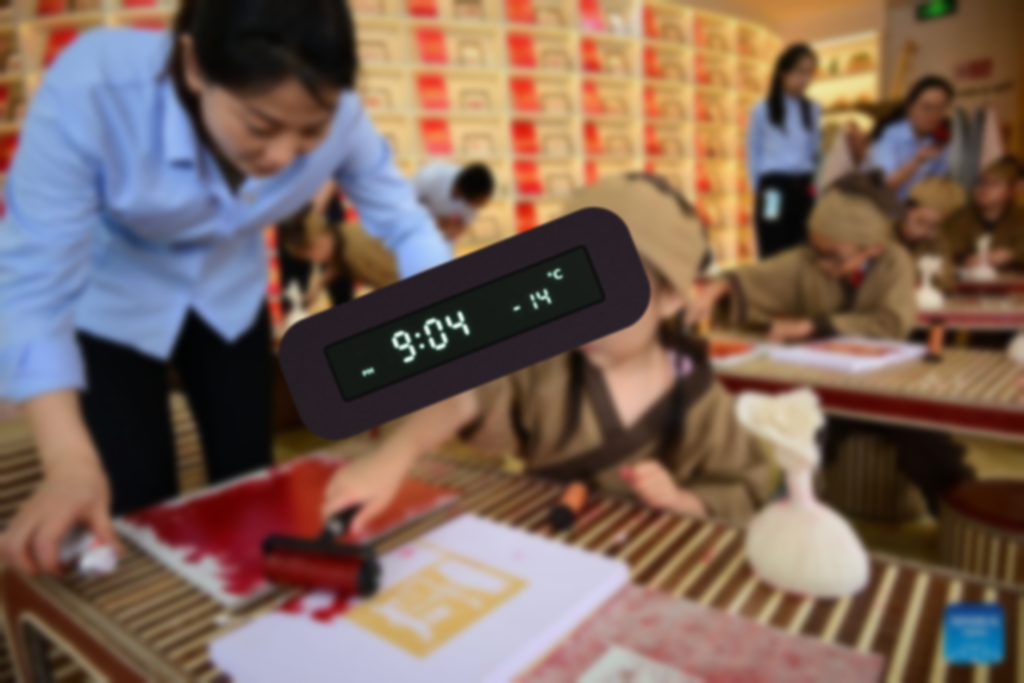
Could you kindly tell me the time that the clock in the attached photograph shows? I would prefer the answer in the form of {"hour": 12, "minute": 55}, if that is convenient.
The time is {"hour": 9, "minute": 4}
